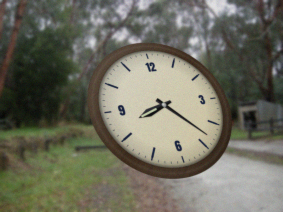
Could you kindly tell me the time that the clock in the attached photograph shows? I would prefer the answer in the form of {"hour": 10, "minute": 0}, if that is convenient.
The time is {"hour": 8, "minute": 23}
